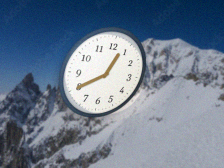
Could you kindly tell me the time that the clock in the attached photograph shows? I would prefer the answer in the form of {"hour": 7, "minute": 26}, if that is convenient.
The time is {"hour": 12, "minute": 40}
